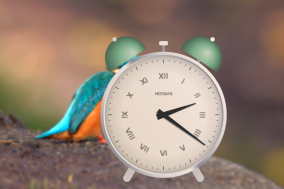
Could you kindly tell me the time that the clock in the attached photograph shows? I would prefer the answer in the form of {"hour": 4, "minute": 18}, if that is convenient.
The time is {"hour": 2, "minute": 21}
